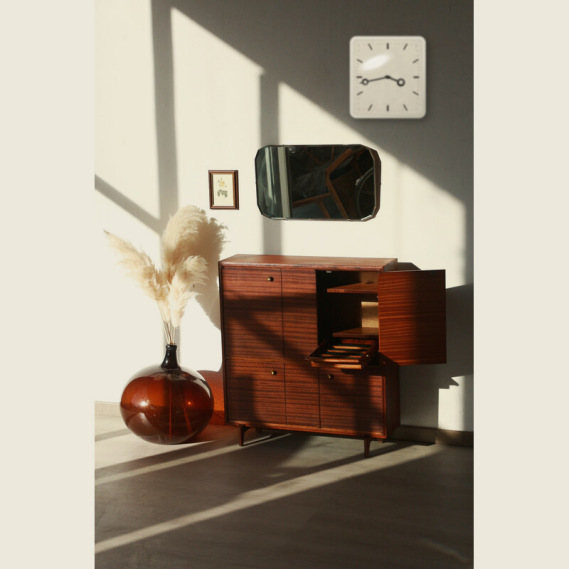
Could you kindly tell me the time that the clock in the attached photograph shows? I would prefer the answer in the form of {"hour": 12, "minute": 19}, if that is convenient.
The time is {"hour": 3, "minute": 43}
